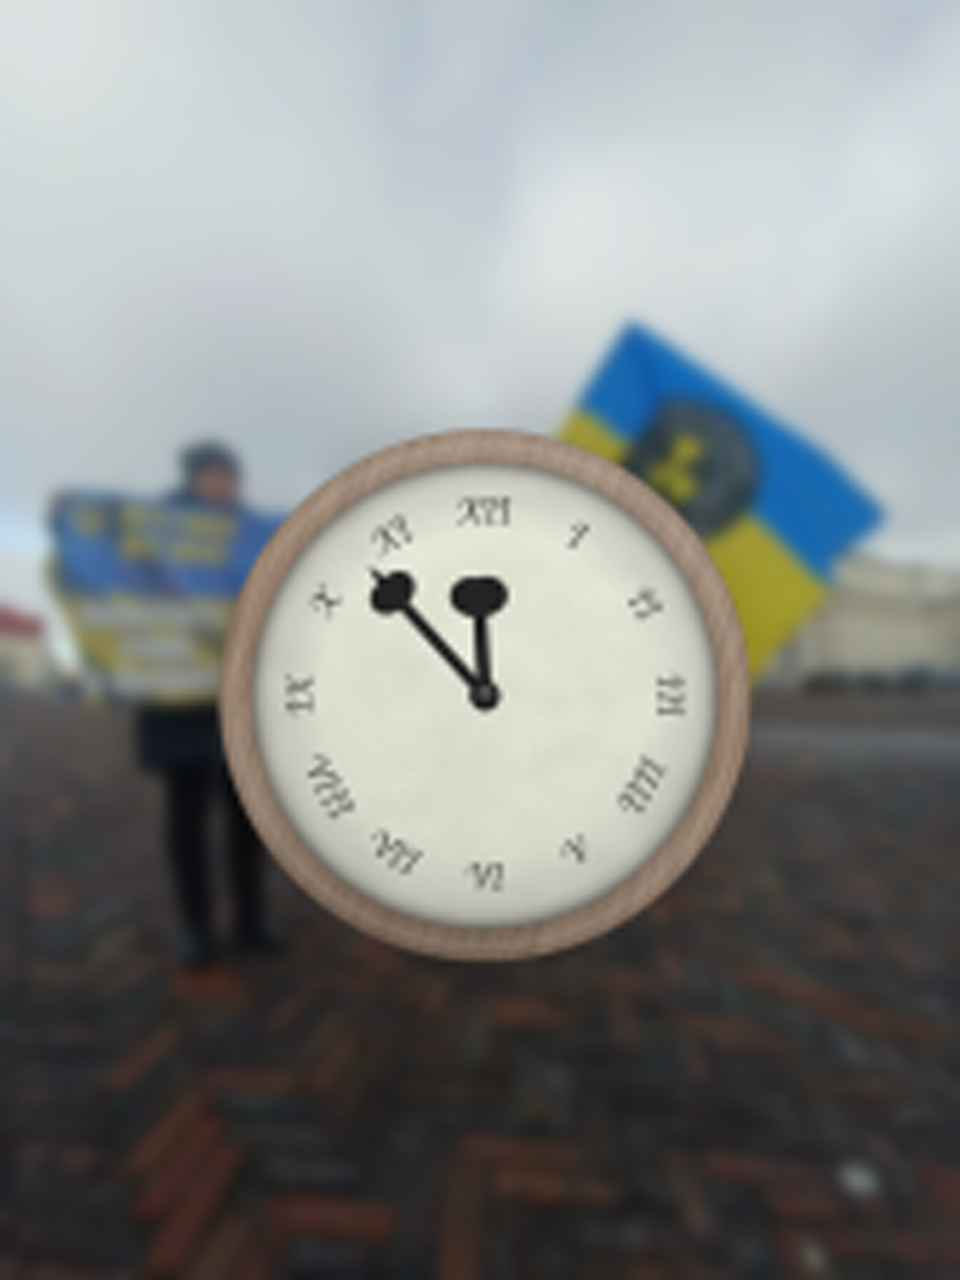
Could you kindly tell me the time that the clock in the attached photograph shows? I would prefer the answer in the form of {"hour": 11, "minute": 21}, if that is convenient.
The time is {"hour": 11, "minute": 53}
